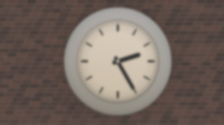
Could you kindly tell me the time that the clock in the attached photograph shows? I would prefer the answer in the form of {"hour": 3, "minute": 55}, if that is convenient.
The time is {"hour": 2, "minute": 25}
